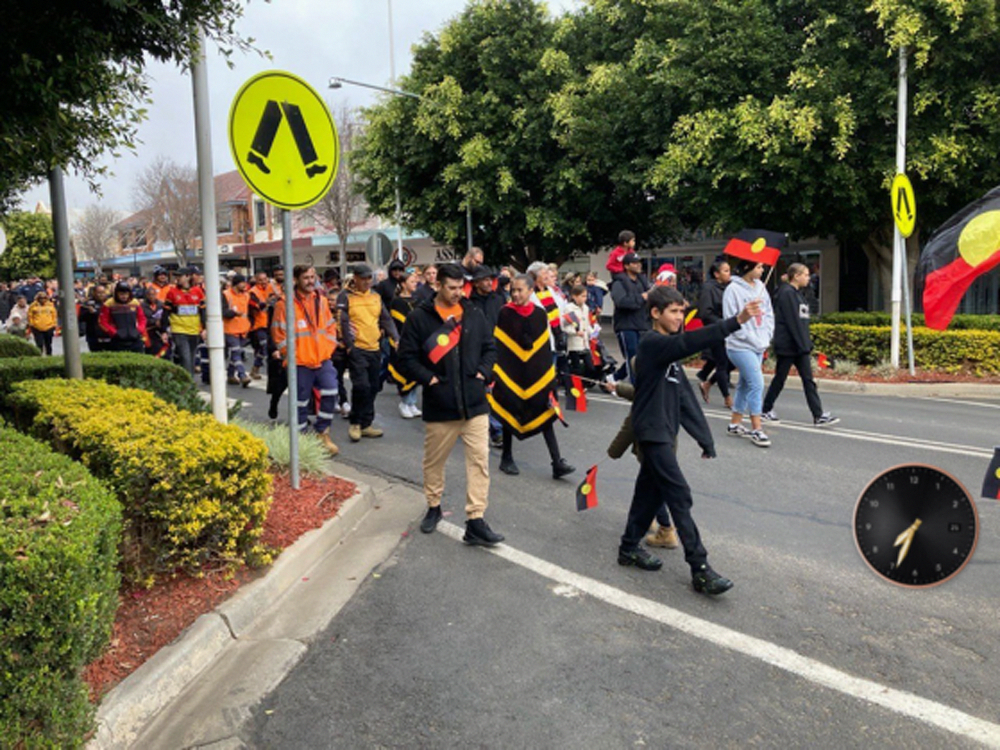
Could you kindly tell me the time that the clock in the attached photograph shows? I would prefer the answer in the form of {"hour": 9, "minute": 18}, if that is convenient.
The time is {"hour": 7, "minute": 34}
